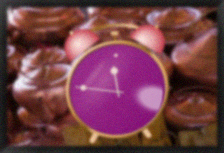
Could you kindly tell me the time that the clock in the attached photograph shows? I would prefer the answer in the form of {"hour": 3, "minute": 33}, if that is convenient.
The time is {"hour": 11, "minute": 47}
